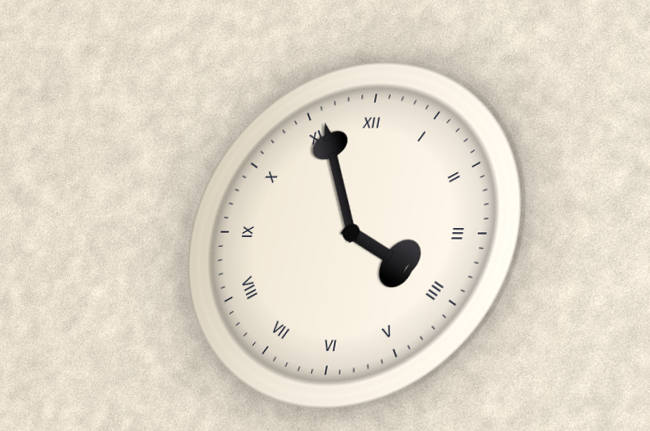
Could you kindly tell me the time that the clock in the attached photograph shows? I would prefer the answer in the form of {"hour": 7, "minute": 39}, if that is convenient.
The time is {"hour": 3, "minute": 56}
